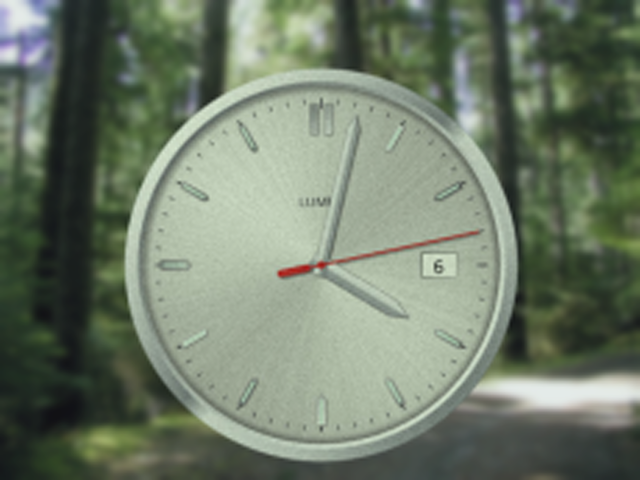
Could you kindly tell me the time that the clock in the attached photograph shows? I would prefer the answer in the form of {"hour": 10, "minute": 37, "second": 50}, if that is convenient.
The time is {"hour": 4, "minute": 2, "second": 13}
